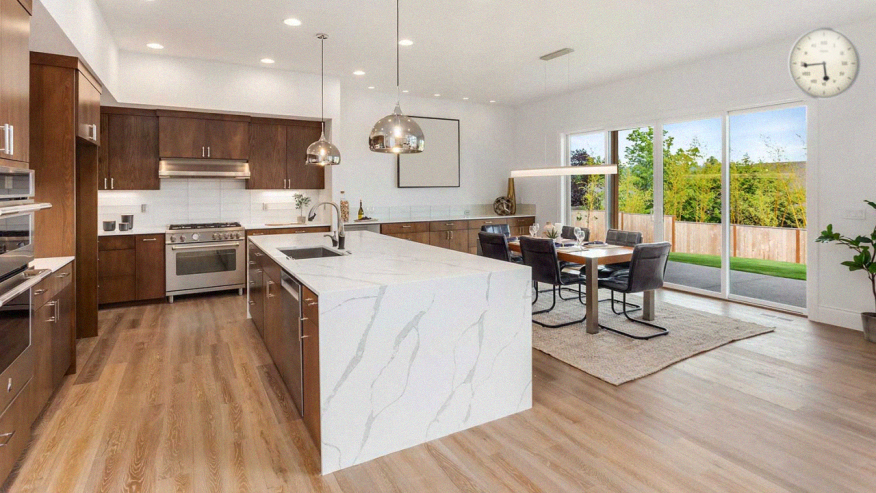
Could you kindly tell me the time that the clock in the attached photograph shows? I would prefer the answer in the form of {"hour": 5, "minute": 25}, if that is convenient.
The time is {"hour": 5, "minute": 44}
